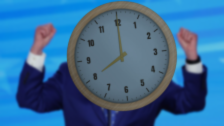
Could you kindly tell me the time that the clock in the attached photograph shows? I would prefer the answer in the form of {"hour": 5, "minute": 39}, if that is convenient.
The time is {"hour": 8, "minute": 0}
